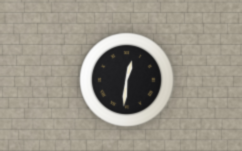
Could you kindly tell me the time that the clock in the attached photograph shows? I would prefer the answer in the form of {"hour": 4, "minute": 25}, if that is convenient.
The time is {"hour": 12, "minute": 31}
